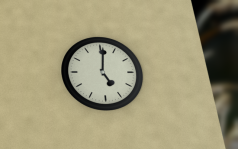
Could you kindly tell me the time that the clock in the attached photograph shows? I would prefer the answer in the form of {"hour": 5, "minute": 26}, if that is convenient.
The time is {"hour": 5, "minute": 1}
